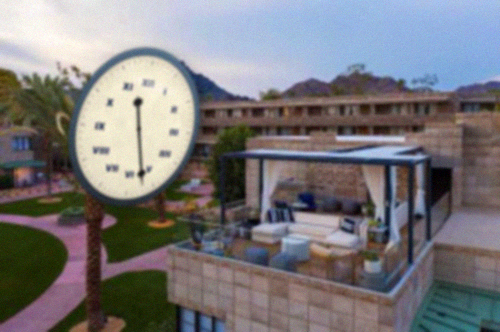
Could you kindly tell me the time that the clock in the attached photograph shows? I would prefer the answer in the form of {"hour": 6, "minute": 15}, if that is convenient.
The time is {"hour": 11, "minute": 27}
